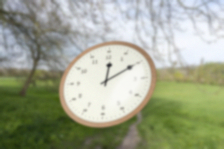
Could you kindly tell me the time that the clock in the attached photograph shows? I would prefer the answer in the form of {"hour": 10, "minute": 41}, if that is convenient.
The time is {"hour": 12, "minute": 10}
